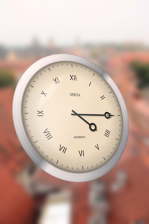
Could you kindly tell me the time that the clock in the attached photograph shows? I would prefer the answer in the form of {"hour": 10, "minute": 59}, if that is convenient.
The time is {"hour": 4, "minute": 15}
